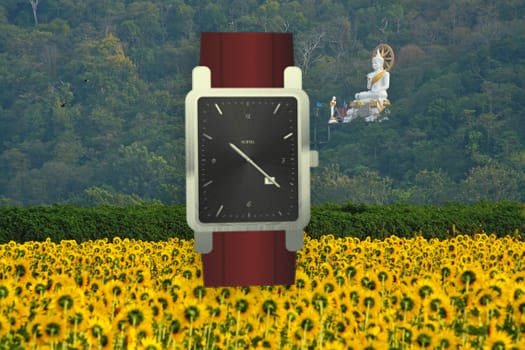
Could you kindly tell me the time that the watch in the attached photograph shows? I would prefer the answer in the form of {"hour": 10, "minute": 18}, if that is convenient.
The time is {"hour": 10, "minute": 22}
